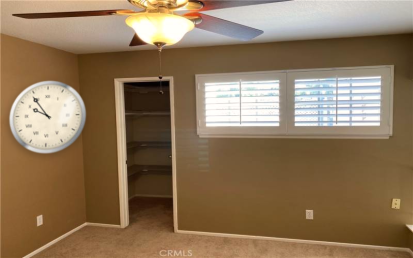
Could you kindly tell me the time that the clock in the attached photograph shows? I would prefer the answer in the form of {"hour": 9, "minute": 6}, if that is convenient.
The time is {"hour": 9, "minute": 54}
